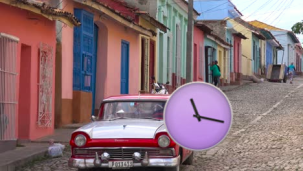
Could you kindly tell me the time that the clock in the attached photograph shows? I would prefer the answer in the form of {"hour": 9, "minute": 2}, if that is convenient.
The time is {"hour": 11, "minute": 17}
